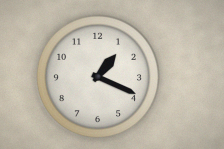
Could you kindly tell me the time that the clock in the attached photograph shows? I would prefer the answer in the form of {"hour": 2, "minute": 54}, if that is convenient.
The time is {"hour": 1, "minute": 19}
